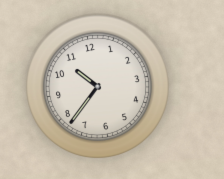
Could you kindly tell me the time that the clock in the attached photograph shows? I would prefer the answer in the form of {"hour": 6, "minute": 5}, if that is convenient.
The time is {"hour": 10, "minute": 38}
